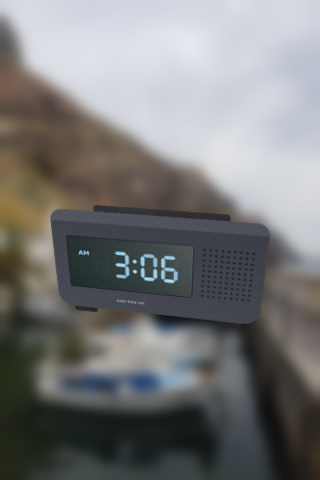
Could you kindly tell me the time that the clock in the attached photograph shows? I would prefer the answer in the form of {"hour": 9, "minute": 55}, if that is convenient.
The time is {"hour": 3, "minute": 6}
